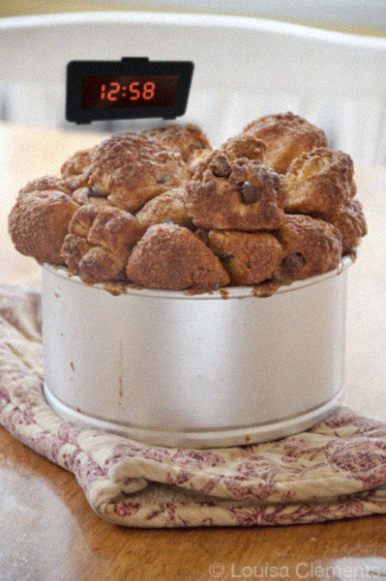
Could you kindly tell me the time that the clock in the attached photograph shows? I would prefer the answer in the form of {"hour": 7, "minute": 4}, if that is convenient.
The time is {"hour": 12, "minute": 58}
